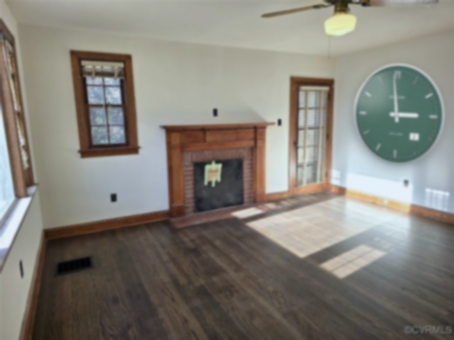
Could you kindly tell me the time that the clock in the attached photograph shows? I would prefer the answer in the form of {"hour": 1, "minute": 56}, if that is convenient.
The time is {"hour": 2, "minute": 59}
